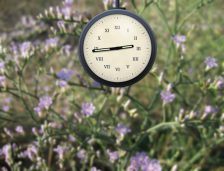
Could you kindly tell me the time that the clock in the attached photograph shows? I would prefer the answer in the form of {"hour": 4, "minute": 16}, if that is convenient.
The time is {"hour": 2, "minute": 44}
